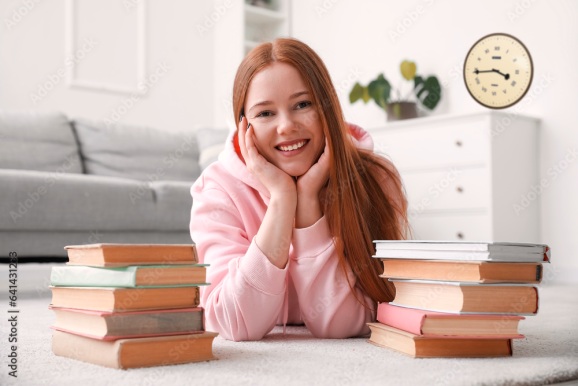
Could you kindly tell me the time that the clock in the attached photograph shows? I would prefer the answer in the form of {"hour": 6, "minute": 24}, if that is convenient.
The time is {"hour": 3, "minute": 44}
